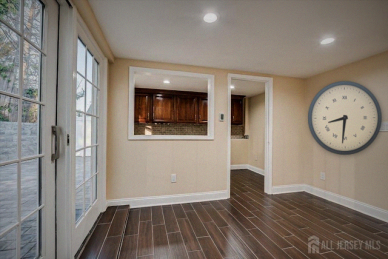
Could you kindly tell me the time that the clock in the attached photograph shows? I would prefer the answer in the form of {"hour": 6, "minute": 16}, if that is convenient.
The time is {"hour": 8, "minute": 31}
